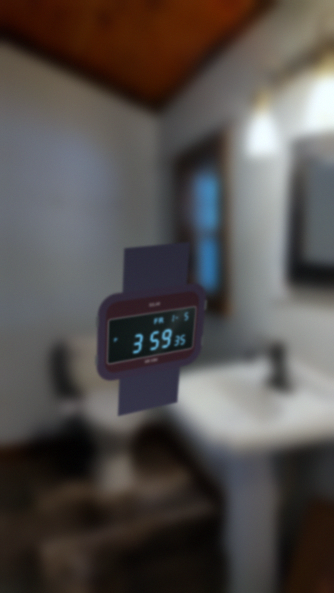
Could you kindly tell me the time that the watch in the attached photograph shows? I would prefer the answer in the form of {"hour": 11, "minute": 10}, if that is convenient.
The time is {"hour": 3, "minute": 59}
